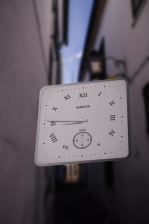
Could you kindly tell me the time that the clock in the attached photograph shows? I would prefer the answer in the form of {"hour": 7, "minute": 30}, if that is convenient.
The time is {"hour": 8, "minute": 46}
